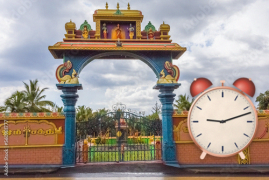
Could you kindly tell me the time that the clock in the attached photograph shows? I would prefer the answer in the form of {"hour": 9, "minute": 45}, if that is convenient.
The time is {"hour": 9, "minute": 12}
